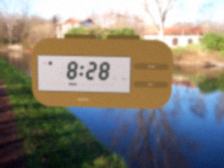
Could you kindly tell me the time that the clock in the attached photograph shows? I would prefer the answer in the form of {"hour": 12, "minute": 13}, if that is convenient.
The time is {"hour": 8, "minute": 28}
